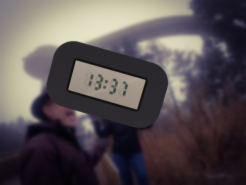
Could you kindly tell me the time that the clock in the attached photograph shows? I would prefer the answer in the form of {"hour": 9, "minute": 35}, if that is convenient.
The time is {"hour": 13, "minute": 37}
